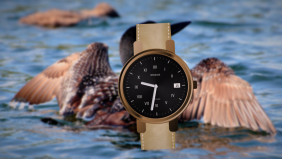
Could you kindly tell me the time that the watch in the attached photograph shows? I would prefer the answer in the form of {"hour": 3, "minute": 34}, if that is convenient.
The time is {"hour": 9, "minute": 32}
